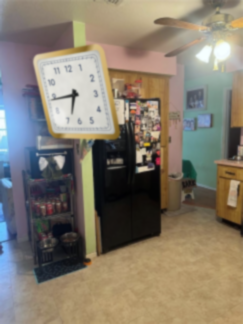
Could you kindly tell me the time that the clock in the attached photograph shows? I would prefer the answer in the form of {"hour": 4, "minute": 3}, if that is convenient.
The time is {"hour": 6, "minute": 44}
